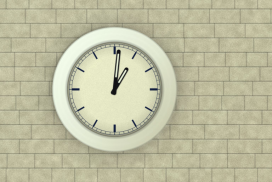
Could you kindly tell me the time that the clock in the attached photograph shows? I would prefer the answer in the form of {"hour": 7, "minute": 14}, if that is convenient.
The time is {"hour": 1, "minute": 1}
